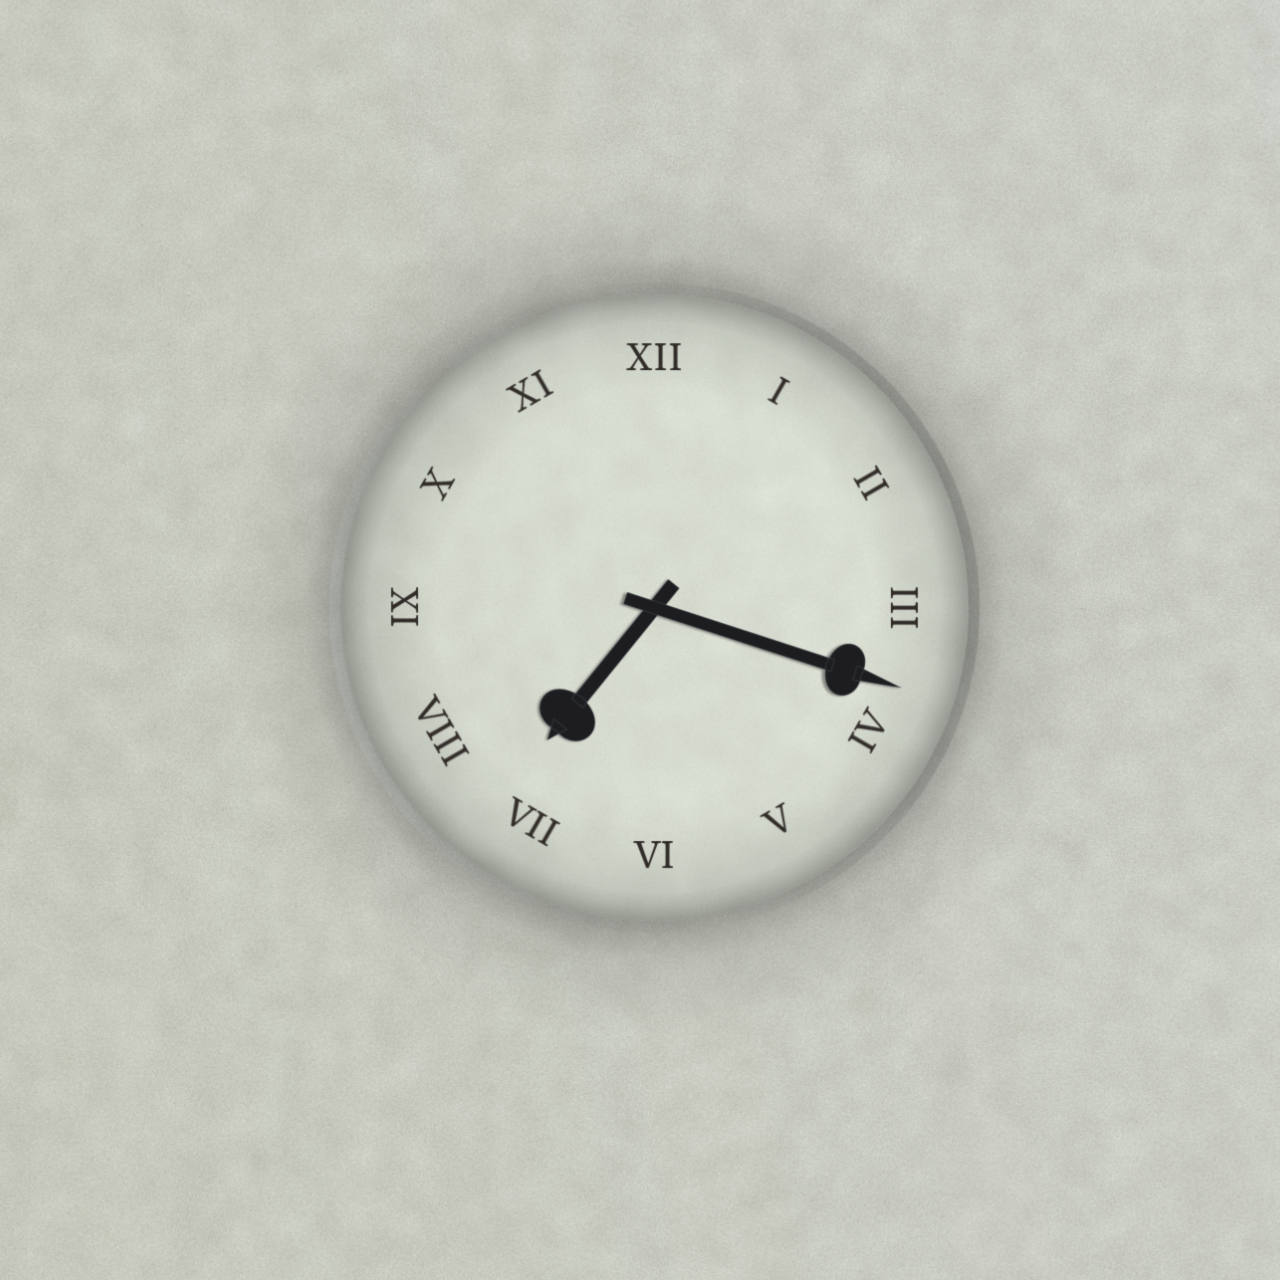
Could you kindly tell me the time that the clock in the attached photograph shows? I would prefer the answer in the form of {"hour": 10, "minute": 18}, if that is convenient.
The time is {"hour": 7, "minute": 18}
